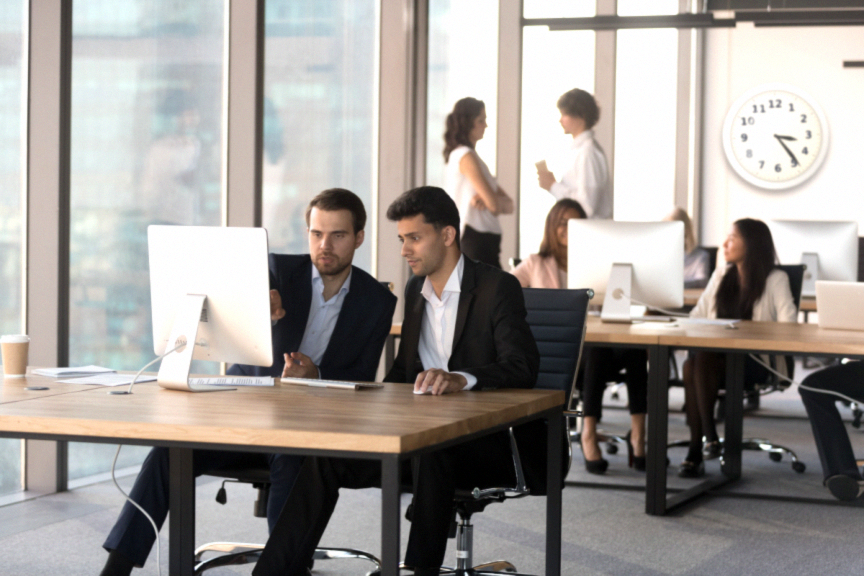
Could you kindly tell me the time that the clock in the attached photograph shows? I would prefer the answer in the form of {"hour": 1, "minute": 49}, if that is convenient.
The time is {"hour": 3, "minute": 24}
